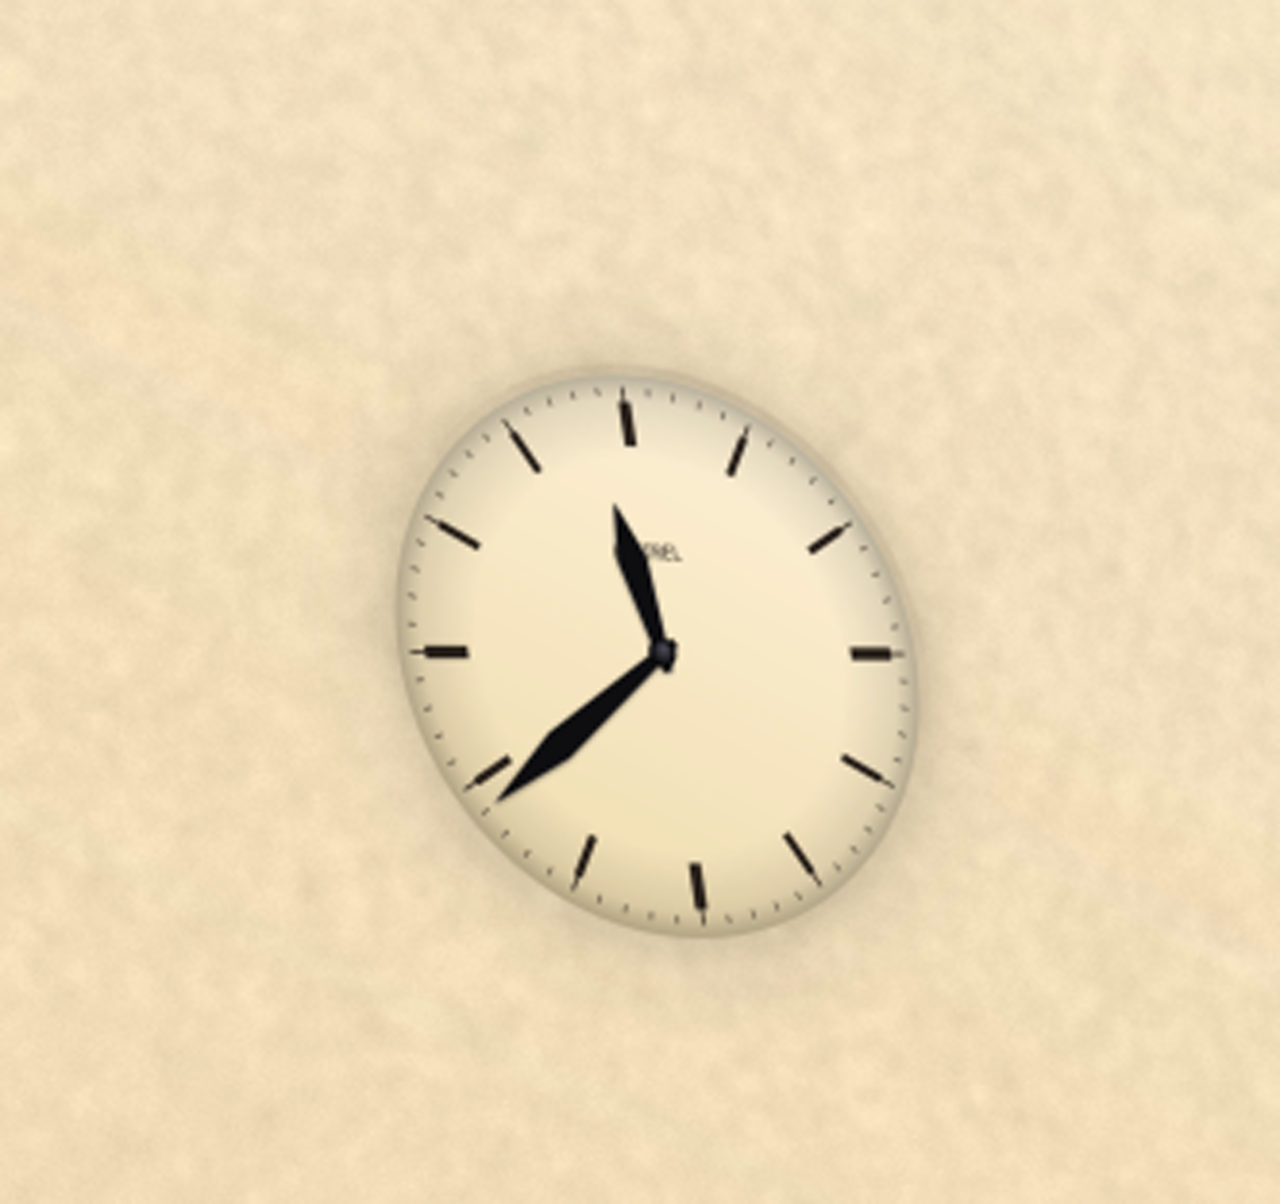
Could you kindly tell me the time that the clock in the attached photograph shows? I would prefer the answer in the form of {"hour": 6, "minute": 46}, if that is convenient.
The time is {"hour": 11, "minute": 39}
